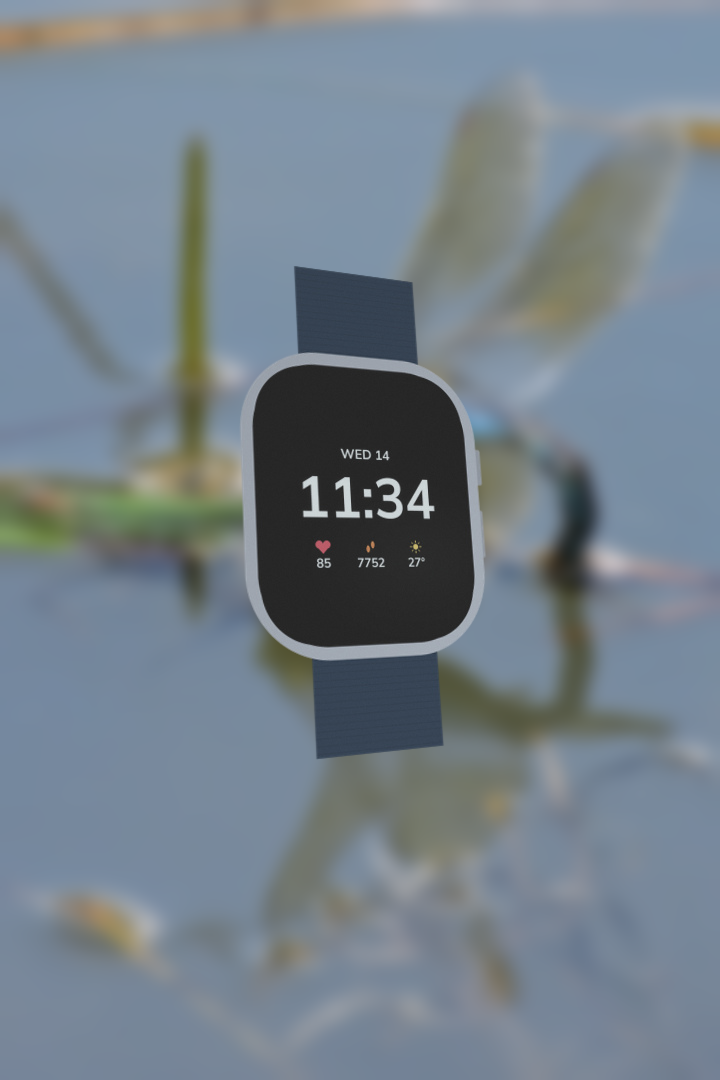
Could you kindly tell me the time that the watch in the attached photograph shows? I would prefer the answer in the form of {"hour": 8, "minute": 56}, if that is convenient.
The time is {"hour": 11, "minute": 34}
